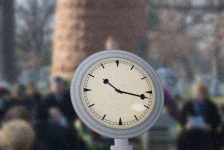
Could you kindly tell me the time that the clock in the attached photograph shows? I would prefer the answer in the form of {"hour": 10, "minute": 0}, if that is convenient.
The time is {"hour": 10, "minute": 17}
